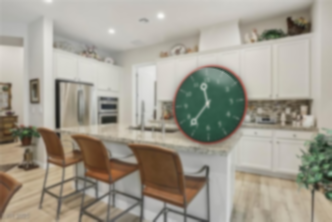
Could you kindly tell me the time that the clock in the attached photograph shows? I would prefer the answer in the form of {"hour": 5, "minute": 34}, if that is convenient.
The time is {"hour": 11, "minute": 37}
